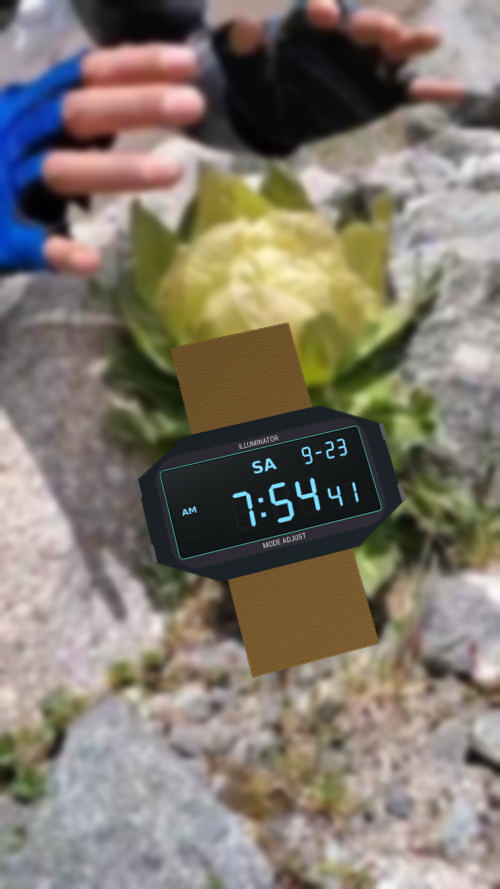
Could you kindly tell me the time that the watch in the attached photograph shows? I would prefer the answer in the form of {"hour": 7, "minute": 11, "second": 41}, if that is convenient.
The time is {"hour": 7, "minute": 54, "second": 41}
